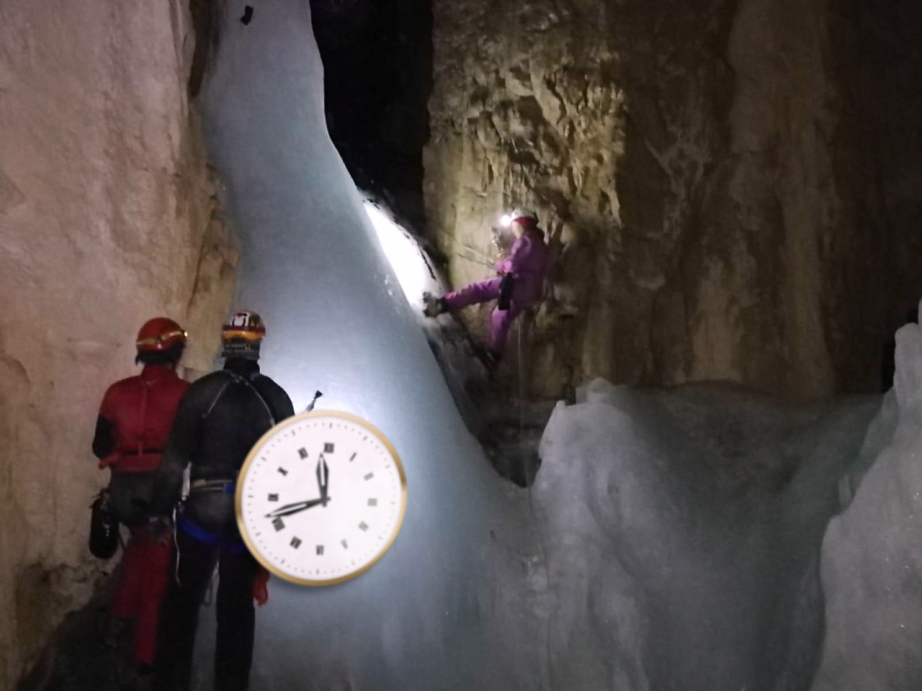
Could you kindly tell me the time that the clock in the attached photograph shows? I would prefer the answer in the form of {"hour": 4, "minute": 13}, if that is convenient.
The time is {"hour": 11, "minute": 42}
